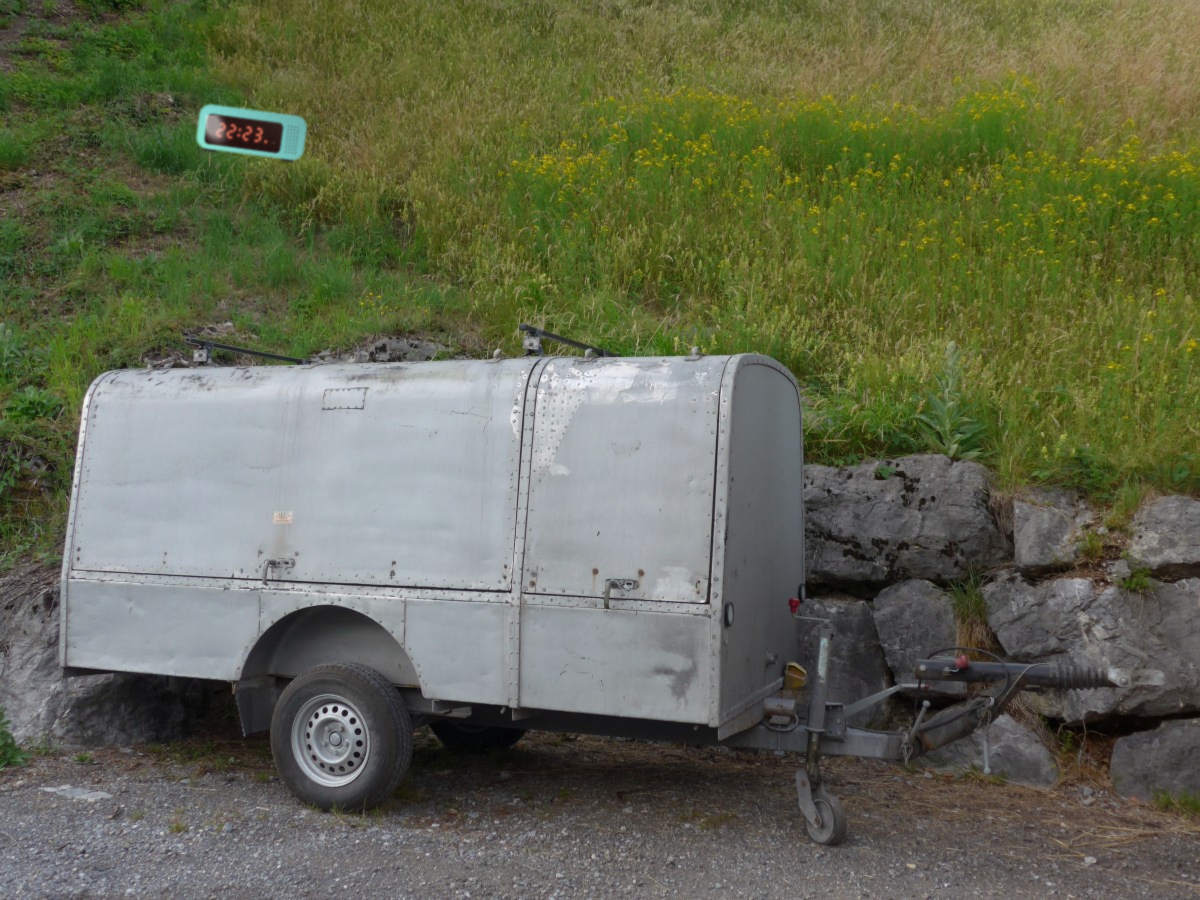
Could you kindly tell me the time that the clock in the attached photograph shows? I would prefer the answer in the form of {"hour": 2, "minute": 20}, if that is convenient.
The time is {"hour": 22, "minute": 23}
